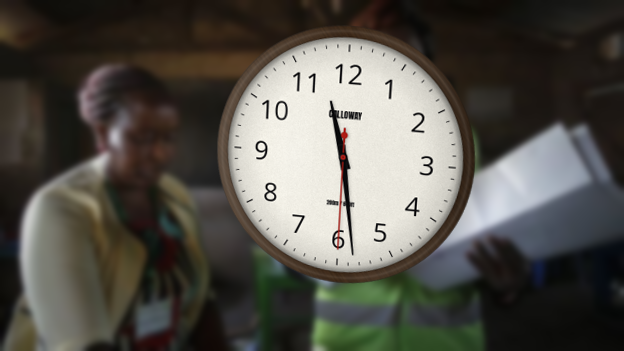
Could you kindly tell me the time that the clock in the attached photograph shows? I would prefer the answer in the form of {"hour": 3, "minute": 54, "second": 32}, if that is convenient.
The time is {"hour": 11, "minute": 28, "second": 30}
